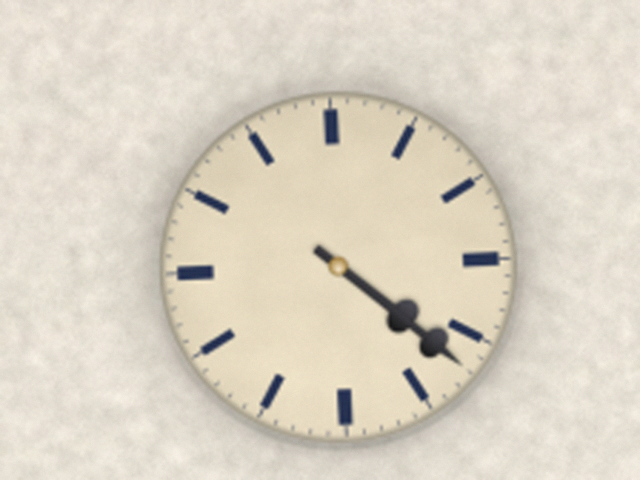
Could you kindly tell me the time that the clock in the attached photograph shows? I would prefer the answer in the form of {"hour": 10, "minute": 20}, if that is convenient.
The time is {"hour": 4, "minute": 22}
